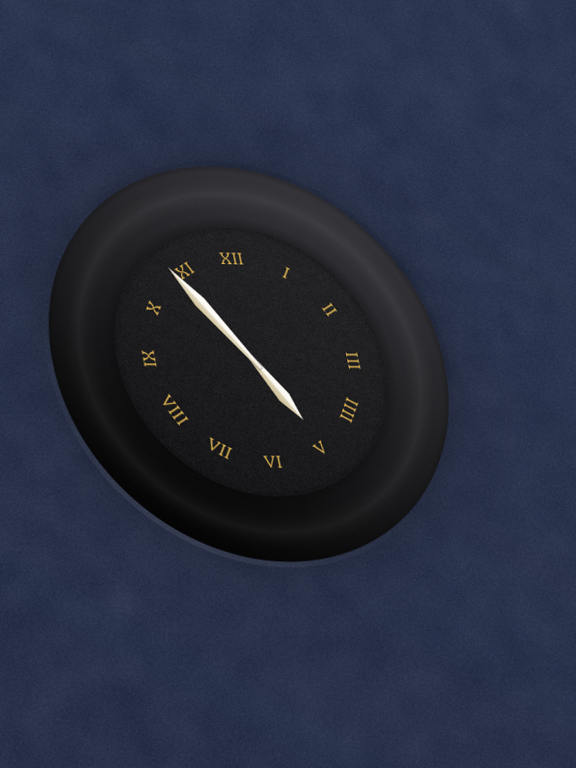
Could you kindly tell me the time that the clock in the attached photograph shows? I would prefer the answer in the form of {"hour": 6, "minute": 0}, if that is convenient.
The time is {"hour": 4, "minute": 54}
